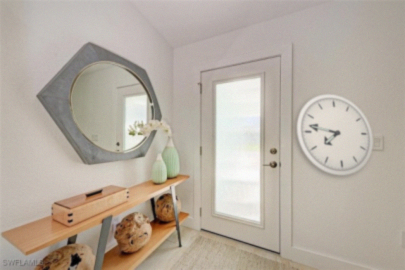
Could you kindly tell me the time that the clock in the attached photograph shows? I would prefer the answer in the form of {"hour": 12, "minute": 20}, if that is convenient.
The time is {"hour": 7, "minute": 47}
